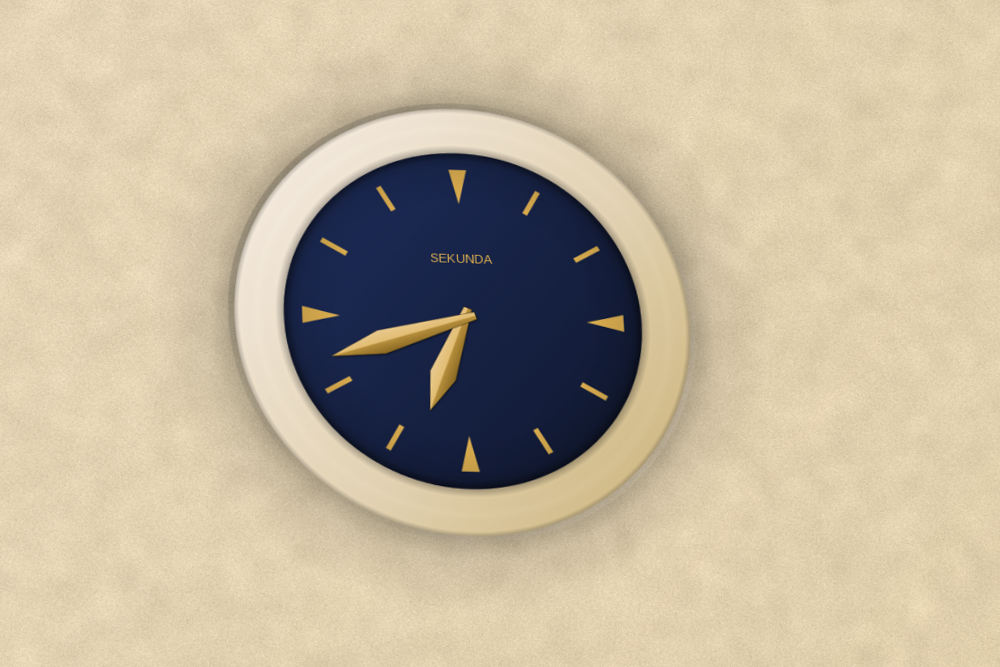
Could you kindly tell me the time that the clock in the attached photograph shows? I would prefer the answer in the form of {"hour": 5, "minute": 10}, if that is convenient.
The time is {"hour": 6, "minute": 42}
